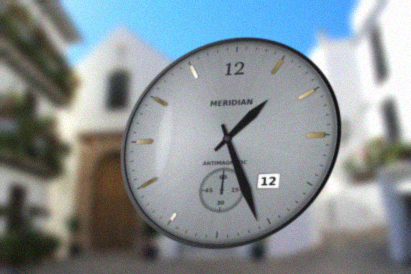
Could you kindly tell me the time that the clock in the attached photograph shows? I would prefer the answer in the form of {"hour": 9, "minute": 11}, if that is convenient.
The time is {"hour": 1, "minute": 26}
